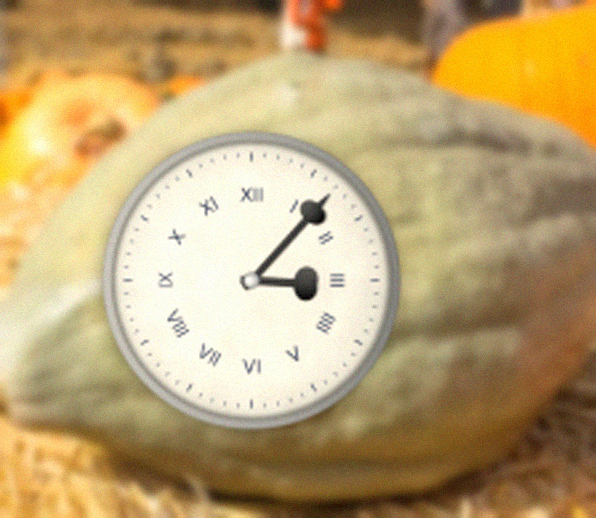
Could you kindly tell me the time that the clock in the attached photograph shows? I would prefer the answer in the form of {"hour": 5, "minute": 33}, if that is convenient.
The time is {"hour": 3, "minute": 7}
